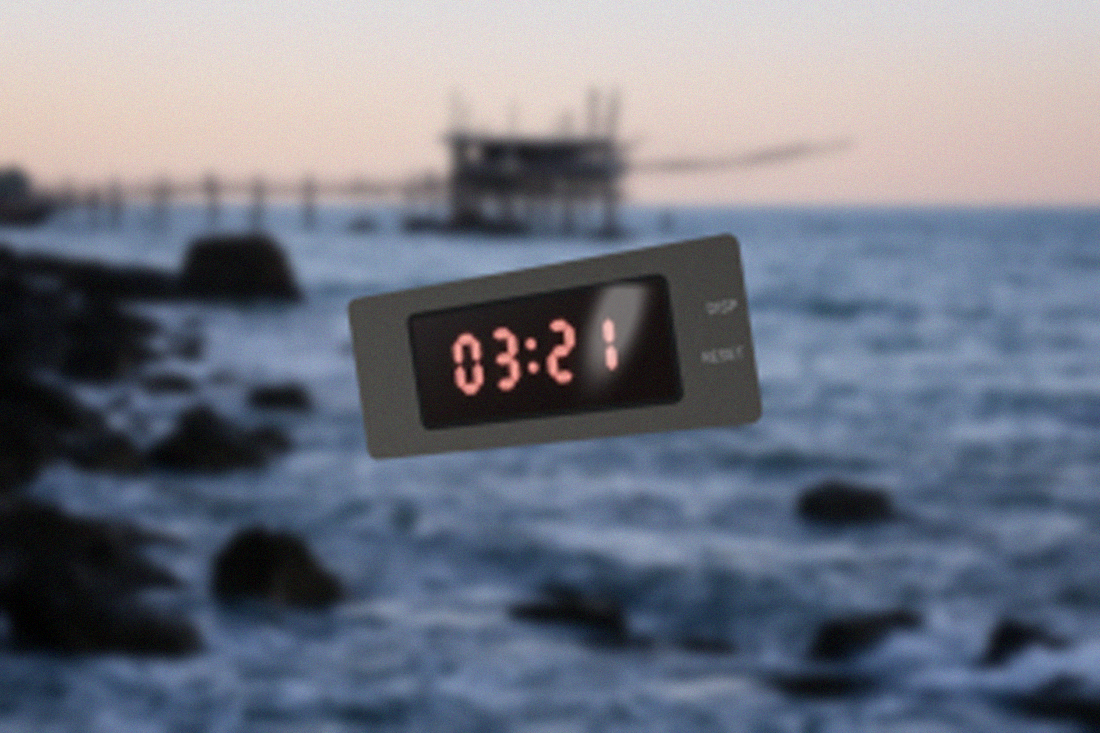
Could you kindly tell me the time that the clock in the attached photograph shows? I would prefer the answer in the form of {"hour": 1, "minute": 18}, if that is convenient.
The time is {"hour": 3, "minute": 21}
